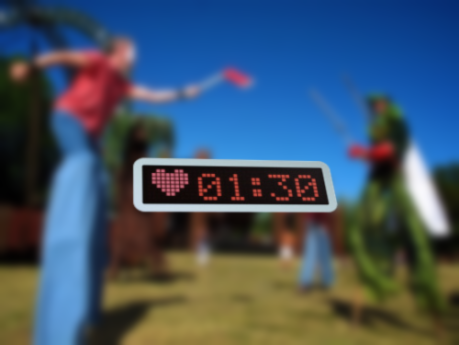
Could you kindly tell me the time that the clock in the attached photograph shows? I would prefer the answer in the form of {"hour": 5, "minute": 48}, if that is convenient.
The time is {"hour": 1, "minute": 30}
